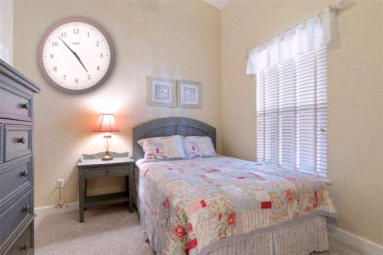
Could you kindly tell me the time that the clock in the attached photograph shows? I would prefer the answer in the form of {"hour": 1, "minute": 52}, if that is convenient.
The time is {"hour": 4, "minute": 53}
